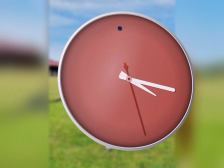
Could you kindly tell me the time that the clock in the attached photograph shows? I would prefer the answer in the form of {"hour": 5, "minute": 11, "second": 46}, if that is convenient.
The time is {"hour": 4, "minute": 18, "second": 29}
